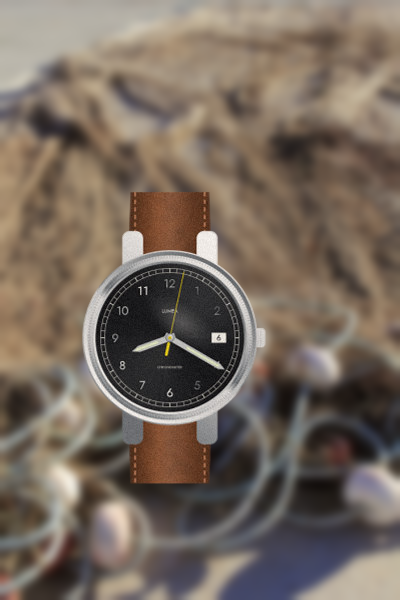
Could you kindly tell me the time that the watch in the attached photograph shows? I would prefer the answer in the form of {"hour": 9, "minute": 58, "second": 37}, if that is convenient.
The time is {"hour": 8, "minute": 20, "second": 2}
